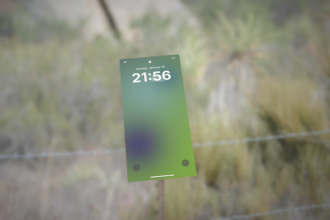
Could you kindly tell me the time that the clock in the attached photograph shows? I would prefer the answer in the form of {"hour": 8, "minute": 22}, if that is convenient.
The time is {"hour": 21, "minute": 56}
